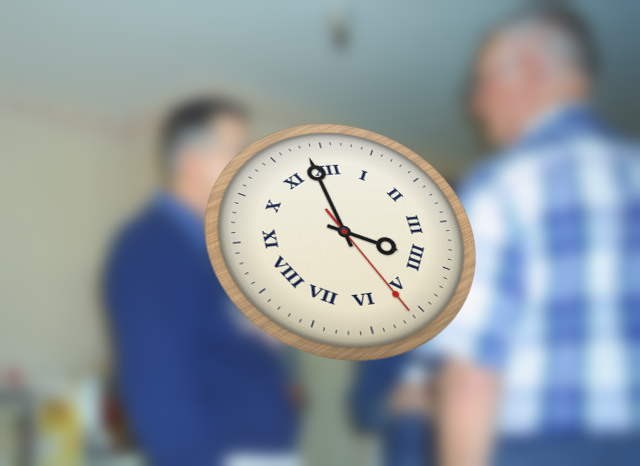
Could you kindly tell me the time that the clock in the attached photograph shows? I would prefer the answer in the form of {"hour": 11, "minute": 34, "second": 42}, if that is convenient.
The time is {"hour": 3, "minute": 58, "second": 26}
